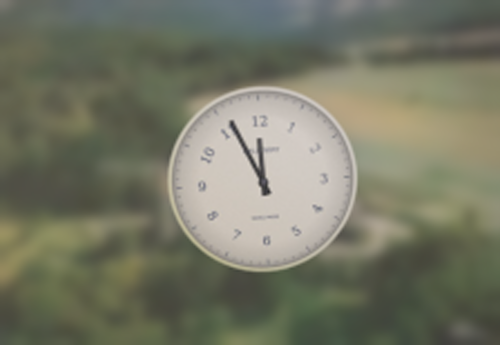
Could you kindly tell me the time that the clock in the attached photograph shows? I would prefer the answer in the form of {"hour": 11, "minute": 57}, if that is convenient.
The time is {"hour": 11, "minute": 56}
